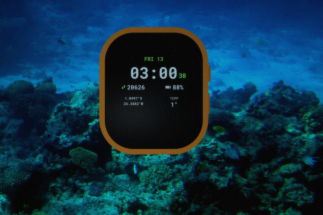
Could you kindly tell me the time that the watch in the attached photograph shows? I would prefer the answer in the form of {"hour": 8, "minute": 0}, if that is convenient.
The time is {"hour": 3, "minute": 0}
